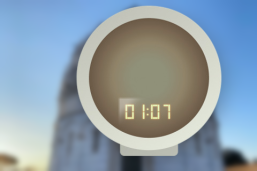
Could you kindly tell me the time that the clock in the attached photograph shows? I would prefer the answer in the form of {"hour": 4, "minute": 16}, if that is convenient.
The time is {"hour": 1, "minute": 7}
